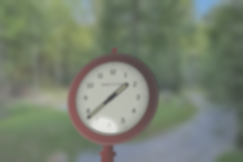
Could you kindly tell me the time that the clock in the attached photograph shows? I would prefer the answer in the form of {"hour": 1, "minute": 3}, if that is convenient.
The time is {"hour": 1, "minute": 38}
